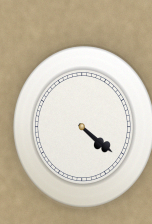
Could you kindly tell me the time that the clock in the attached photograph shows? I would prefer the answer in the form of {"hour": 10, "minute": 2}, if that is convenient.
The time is {"hour": 4, "minute": 21}
